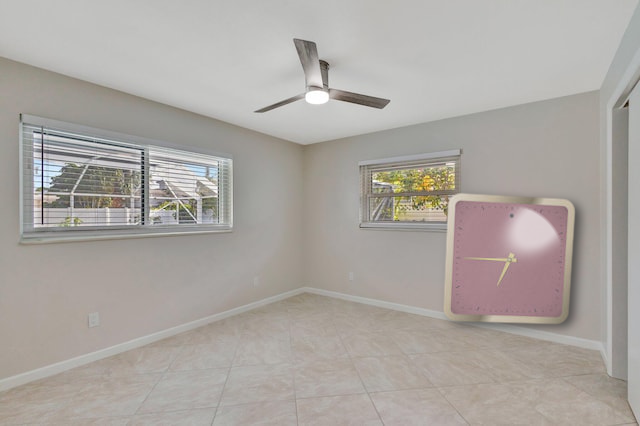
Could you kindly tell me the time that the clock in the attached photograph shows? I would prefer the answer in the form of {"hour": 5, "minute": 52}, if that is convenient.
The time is {"hour": 6, "minute": 45}
